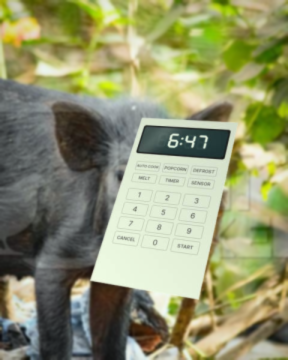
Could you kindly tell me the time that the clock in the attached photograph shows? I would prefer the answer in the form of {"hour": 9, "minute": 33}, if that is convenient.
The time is {"hour": 6, "minute": 47}
